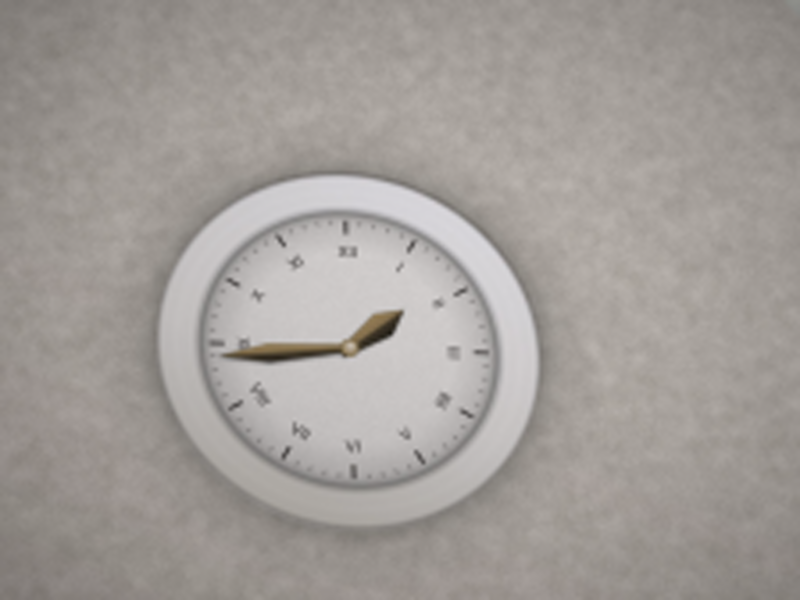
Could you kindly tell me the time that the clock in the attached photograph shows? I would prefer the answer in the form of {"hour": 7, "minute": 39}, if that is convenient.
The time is {"hour": 1, "minute": 44}
